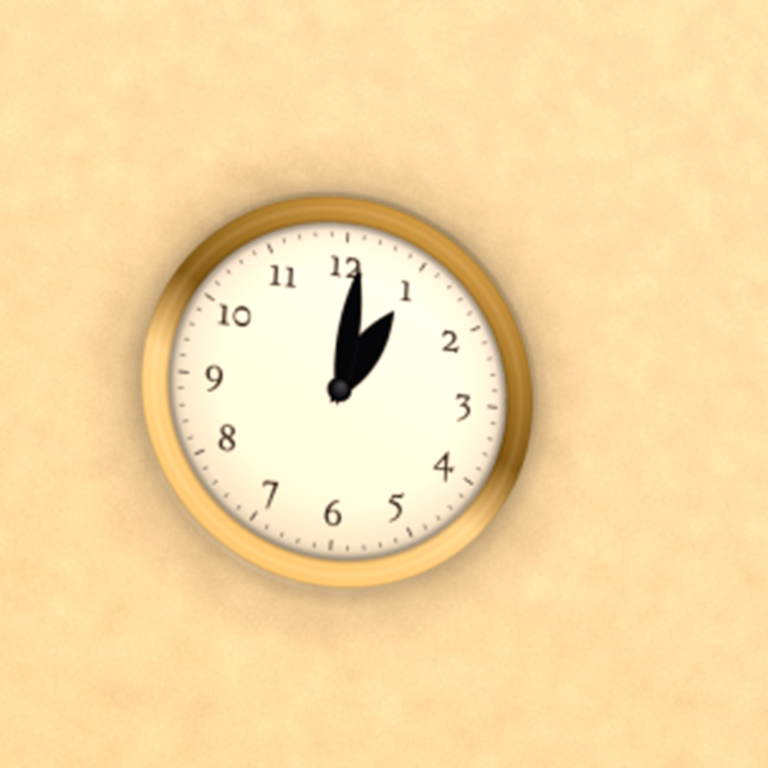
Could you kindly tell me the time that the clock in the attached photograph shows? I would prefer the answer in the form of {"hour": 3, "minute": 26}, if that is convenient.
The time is {"hour": 1, "minute": 1}
